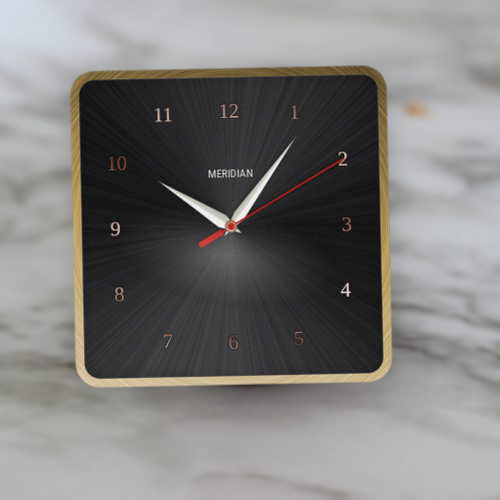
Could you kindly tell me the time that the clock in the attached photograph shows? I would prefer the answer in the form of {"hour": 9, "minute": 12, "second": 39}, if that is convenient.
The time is {"hour": 10, "minute": 6, "second": 10}
